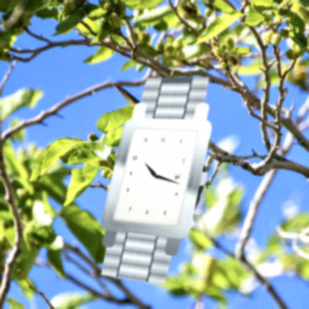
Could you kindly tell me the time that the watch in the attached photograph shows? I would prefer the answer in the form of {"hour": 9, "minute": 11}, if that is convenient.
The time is {"hour": 10, "minute": 17}
